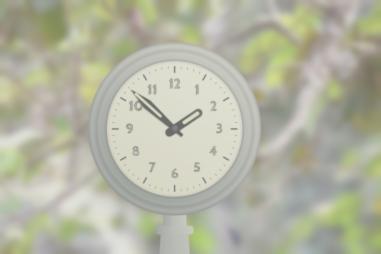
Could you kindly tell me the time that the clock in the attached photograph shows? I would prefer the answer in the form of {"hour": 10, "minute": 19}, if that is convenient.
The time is {"hour": 1, "minute": 52}
